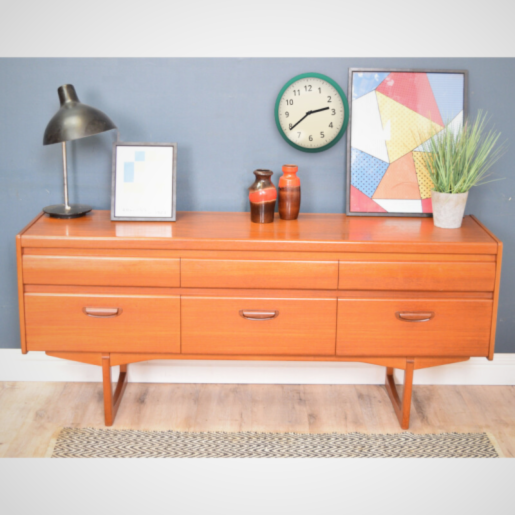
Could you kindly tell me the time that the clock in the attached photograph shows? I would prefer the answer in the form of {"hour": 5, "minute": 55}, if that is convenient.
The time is {"hour": 2, "minute": 39}
